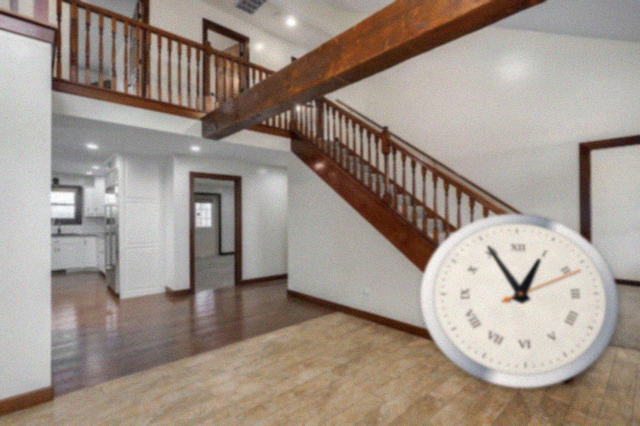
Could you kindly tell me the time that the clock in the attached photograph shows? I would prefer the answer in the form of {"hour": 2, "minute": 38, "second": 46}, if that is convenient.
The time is {"hour": 12, "minute": 55, "second": 11}
